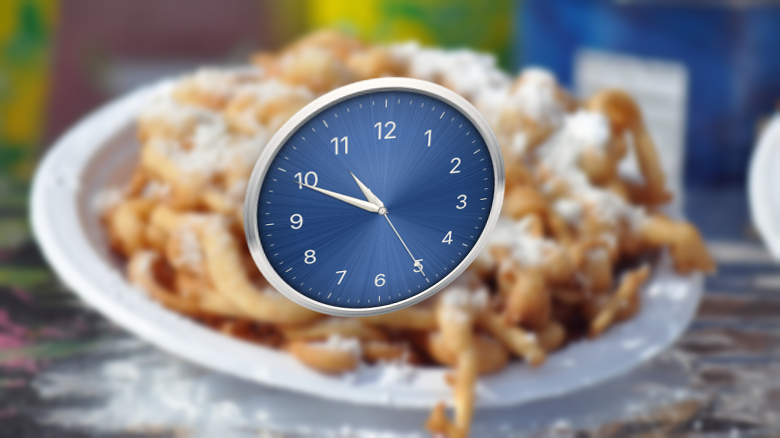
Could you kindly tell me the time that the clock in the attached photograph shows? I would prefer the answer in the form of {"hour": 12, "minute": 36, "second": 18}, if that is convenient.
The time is {"hour": 10, "minute": 49, "second": 25}
